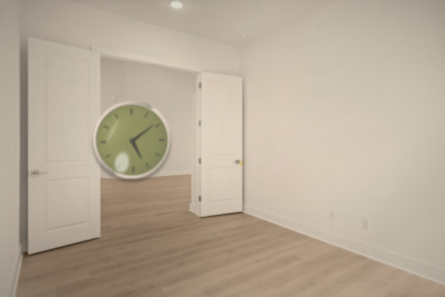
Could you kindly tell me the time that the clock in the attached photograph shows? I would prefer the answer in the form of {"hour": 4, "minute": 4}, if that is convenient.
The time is {"hour": 5, "minute": 9}
